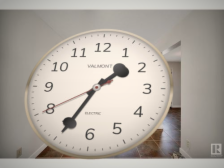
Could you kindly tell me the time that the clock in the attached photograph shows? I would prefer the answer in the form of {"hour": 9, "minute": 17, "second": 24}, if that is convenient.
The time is {"hour": 1, "minute": 34, "second": 40}
